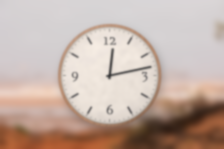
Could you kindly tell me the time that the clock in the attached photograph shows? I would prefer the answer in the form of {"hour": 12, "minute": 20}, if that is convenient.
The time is {"hour": 12, "minute": 13}
